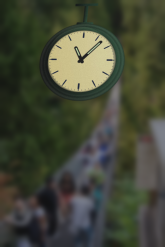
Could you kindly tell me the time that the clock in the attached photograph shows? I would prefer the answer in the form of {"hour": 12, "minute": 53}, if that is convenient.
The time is {"hour": 11, "minute": 7}
